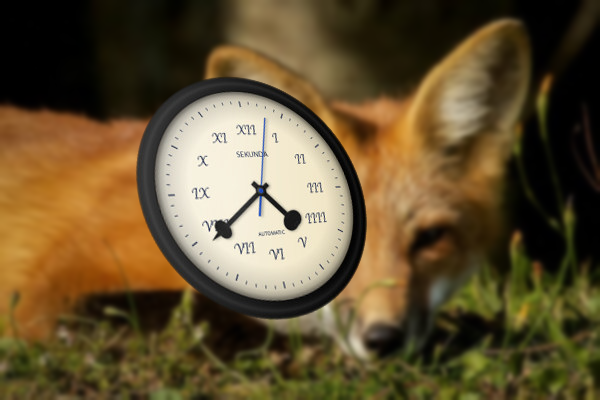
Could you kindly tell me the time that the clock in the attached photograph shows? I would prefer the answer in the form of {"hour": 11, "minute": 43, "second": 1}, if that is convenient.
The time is {"hour": 4, "minute": 39, "second": 3}
